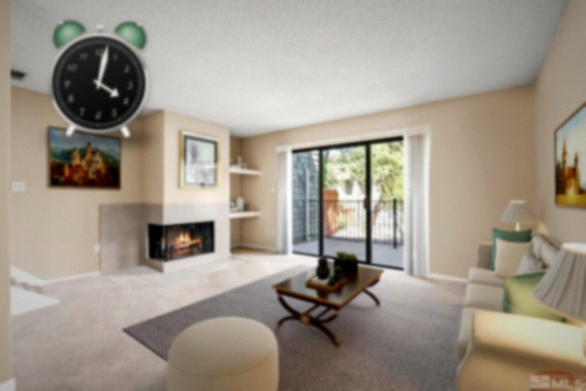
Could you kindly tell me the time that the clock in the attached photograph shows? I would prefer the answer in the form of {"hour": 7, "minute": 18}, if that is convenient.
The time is {"hour": 4, "minute": 2}
